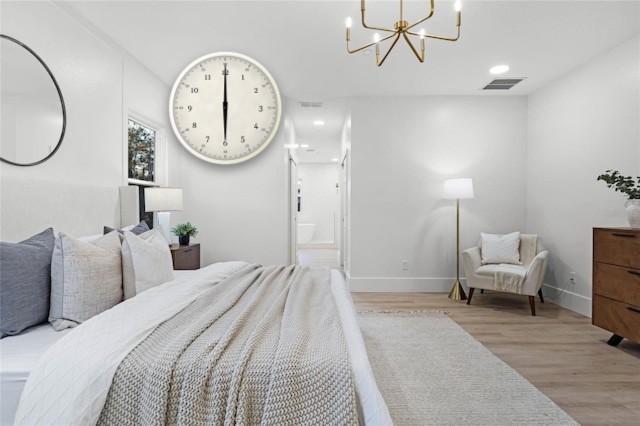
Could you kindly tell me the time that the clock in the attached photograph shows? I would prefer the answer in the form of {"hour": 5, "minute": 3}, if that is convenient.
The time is {"hour": 6, "minute": 0}
